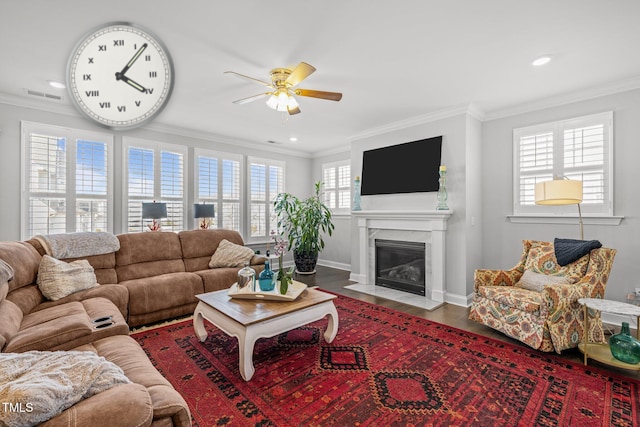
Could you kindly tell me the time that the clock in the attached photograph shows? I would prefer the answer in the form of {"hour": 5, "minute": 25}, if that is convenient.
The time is {"hour": 4, "minute": 7}
